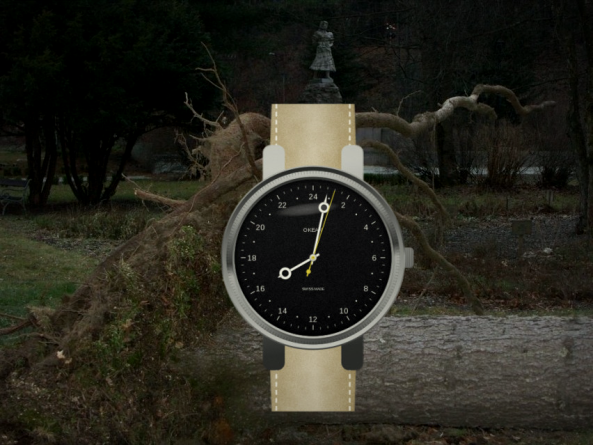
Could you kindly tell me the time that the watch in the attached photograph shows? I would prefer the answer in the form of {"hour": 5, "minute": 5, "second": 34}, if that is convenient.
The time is {"hour": 16, "minute": 2, "second": 3}
